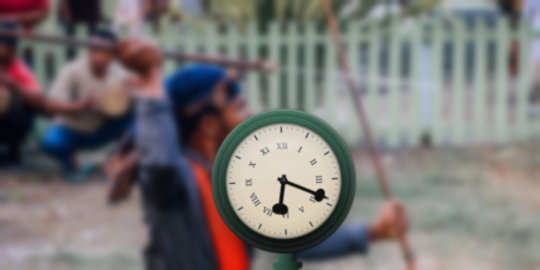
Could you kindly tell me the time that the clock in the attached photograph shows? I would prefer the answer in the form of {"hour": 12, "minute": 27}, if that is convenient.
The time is {"hour": 6, "minute": 19}
